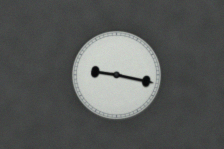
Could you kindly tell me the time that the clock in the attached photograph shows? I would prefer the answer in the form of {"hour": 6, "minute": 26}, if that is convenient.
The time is {"hour": 9, "minute": 17}
